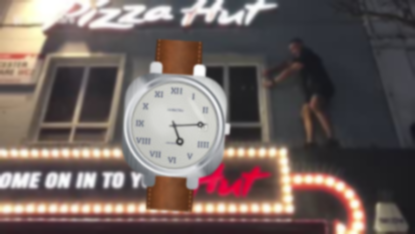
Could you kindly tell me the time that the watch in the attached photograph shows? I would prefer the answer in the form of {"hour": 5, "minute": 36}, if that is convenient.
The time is {"hour": 5, "minute": 14}
